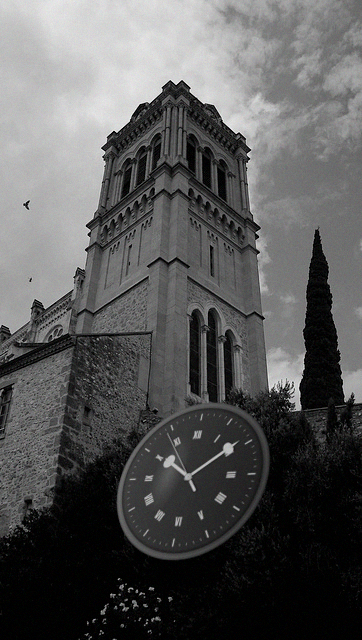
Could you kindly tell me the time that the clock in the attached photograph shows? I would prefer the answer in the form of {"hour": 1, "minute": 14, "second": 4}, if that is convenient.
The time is {"hour": 10, "minute": 8, "second": 54}
